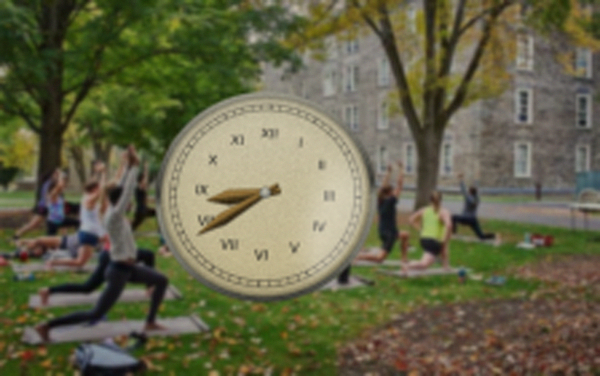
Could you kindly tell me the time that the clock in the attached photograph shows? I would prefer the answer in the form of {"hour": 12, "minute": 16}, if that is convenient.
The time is {"hour": 8, "minute": 39}
